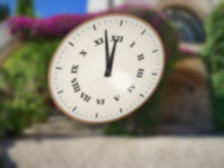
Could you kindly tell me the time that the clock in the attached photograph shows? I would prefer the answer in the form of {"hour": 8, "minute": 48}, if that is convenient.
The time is {"hour": 11, "minute": 57}
